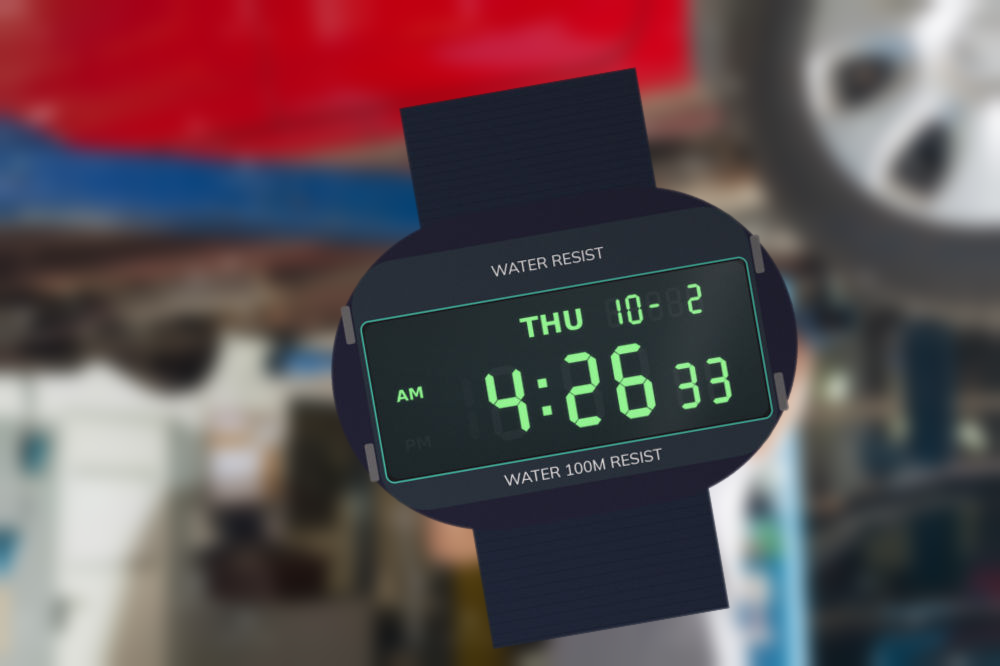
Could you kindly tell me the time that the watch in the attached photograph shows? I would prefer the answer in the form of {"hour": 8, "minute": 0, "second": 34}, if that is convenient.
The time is {"hour": 4, "minute": 26, "second": 33}
